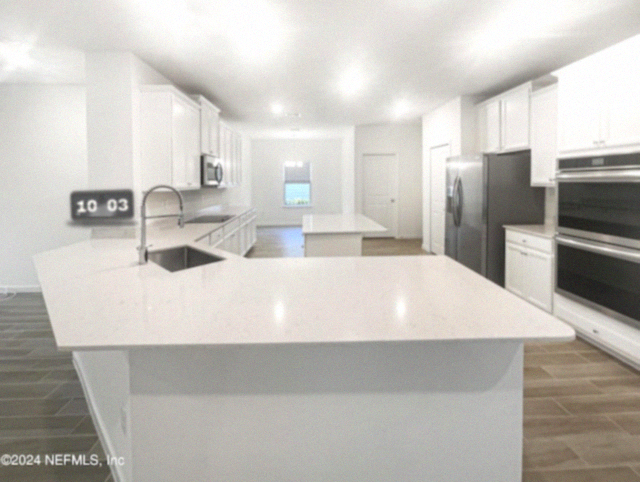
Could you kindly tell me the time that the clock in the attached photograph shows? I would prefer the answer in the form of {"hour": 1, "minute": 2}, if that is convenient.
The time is {"hour": 10, "minute": 3}
